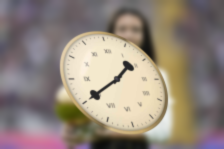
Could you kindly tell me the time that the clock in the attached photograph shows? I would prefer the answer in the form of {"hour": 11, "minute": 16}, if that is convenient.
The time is {"hour": 1, "minute": 40}
